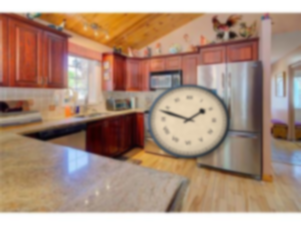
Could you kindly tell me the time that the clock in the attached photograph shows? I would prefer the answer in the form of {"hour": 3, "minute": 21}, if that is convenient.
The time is {"hour": 1, "minute": 48}
